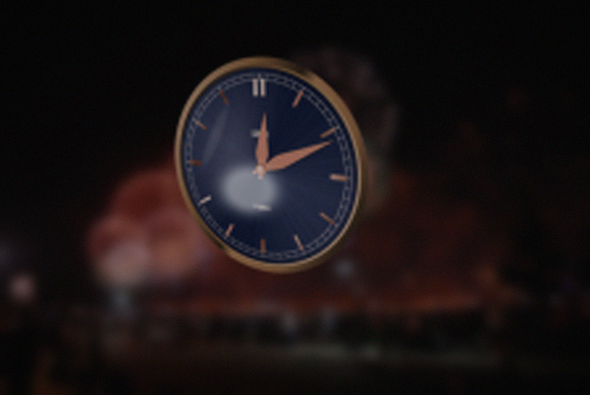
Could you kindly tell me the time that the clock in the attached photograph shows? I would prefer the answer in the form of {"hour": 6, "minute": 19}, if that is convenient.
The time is {"hour": 12, "minute": 11}
